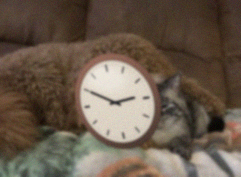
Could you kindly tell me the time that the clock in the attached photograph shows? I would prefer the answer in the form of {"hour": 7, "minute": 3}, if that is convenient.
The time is {"hour": 2, "minute": 50}
